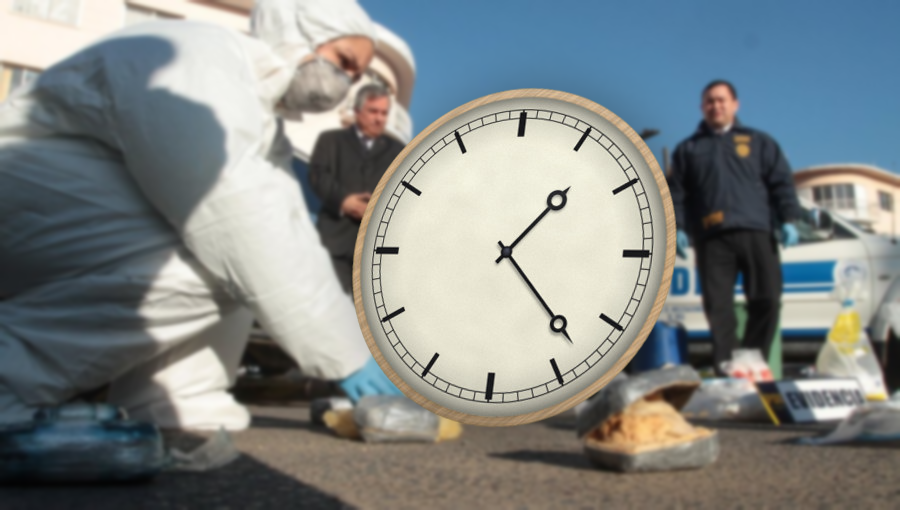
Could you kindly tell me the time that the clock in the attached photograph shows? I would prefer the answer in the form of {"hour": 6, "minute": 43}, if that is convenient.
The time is {"hour": 1, "minute": 23}
